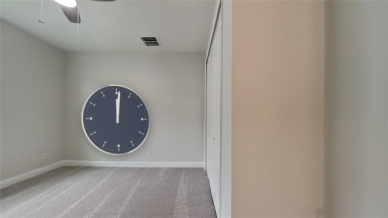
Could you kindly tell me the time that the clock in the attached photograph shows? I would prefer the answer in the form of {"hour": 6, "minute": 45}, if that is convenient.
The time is {"hour": 12, "minute": 1}
